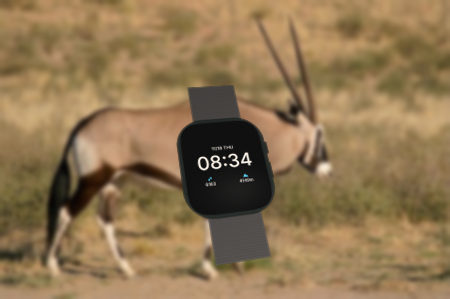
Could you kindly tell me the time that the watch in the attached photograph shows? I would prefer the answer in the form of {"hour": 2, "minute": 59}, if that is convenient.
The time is {"hour": 8, "minute": 34}
